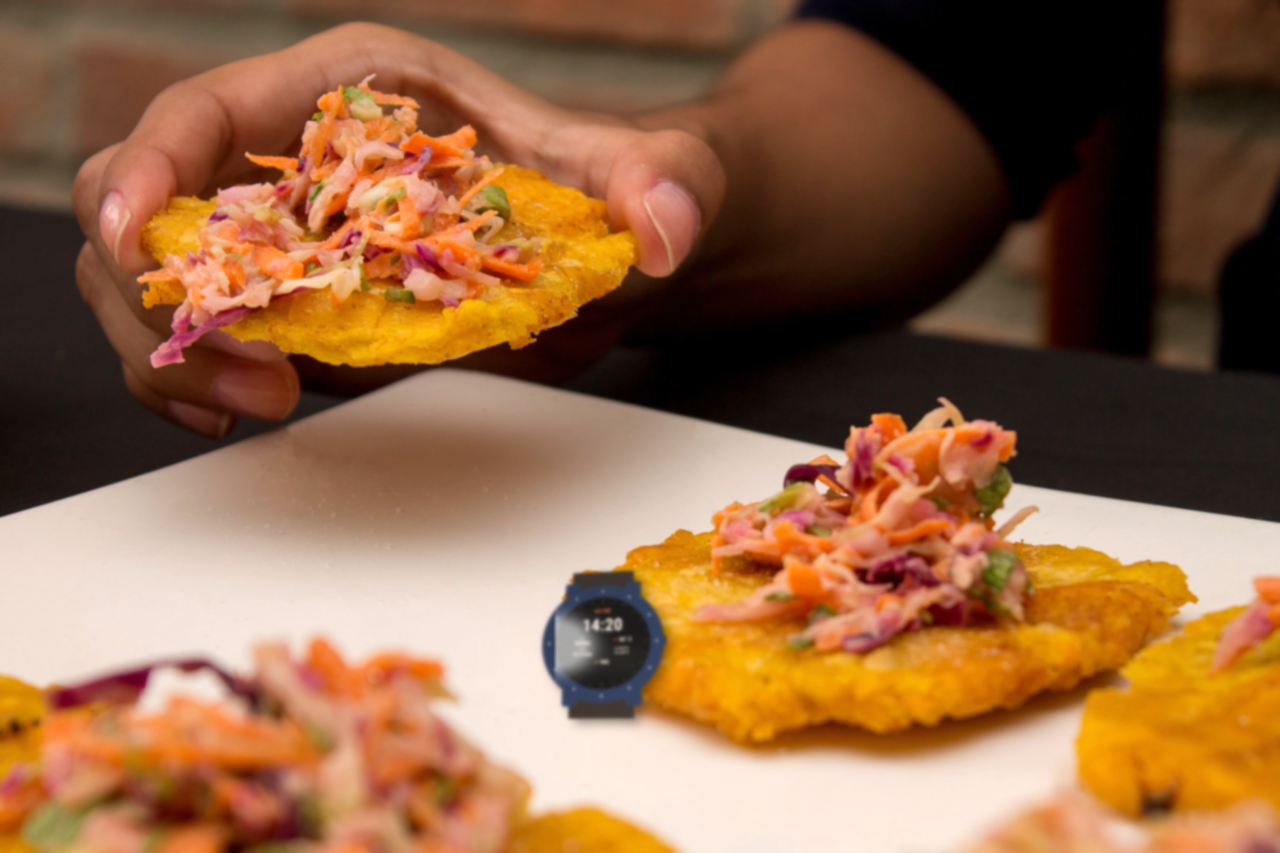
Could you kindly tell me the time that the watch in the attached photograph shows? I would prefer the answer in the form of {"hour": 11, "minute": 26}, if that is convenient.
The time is {"hour": 14, "minute": 20}
